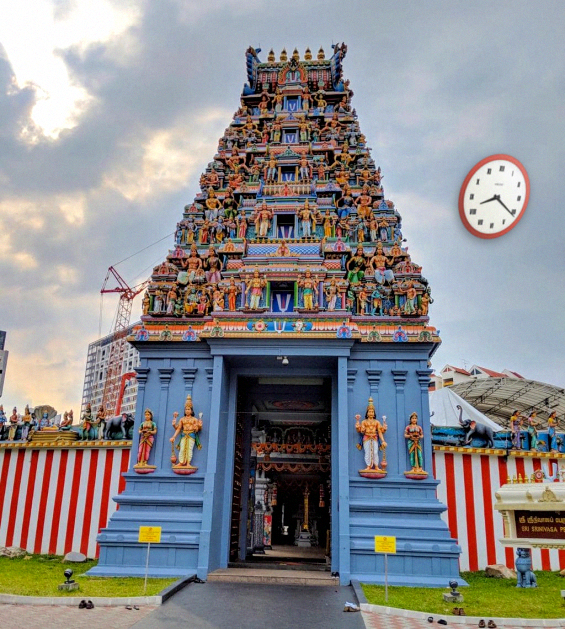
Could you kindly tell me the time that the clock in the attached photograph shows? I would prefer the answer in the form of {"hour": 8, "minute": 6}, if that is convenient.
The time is {"hour": 8, "minute": 21}
